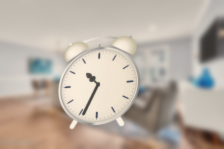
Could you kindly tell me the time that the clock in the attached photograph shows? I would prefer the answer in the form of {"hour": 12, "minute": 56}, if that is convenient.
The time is {"hour": 10, "minute": 34}
